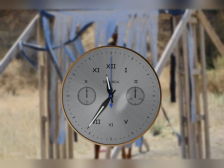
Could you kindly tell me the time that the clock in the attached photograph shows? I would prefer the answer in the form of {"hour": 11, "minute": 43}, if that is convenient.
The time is {"hour": 11, "minute": 36}
